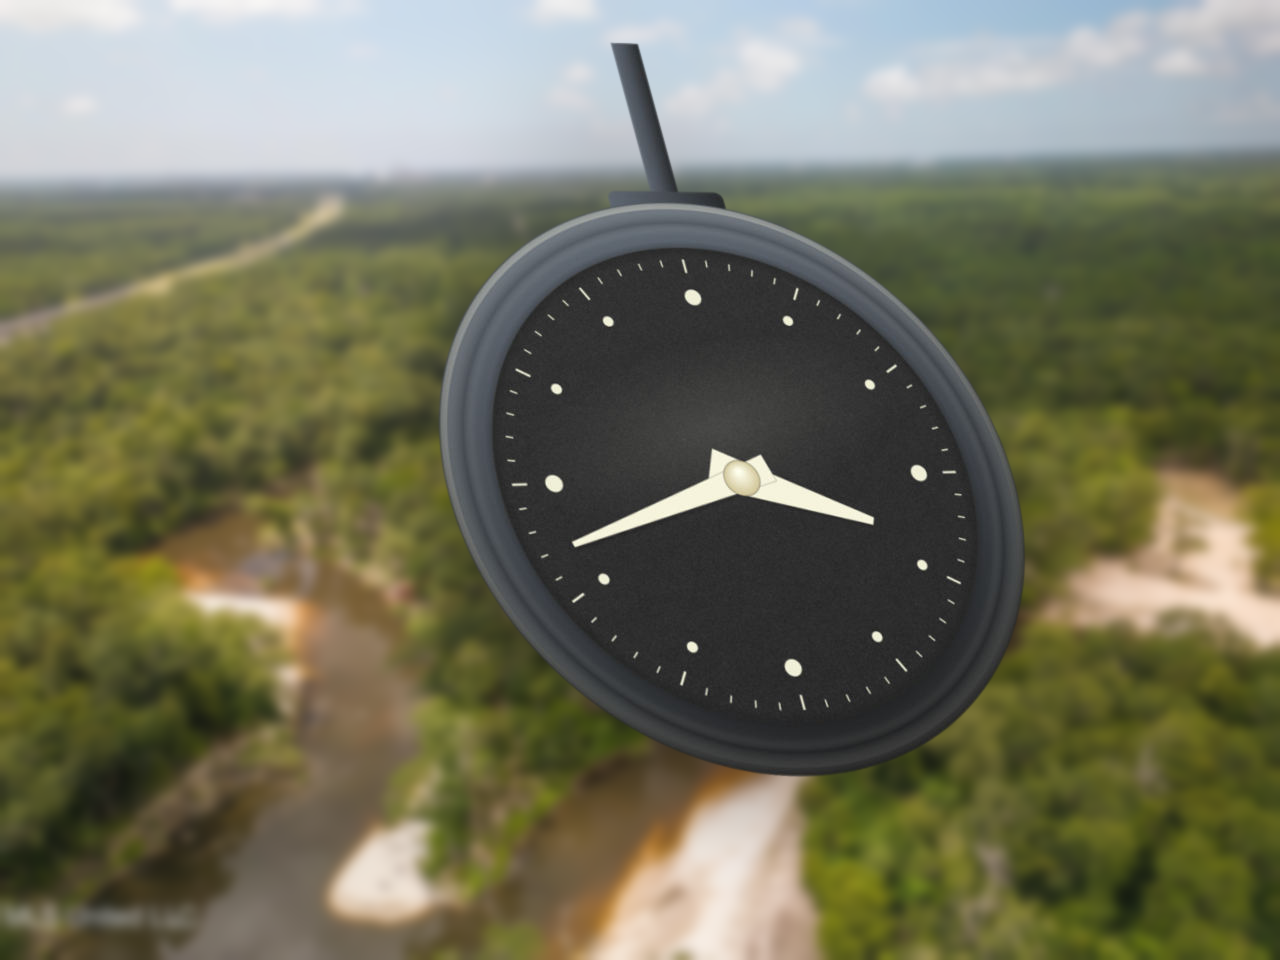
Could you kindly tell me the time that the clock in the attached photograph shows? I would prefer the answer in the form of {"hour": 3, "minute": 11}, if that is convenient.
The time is {"hour": 3, "minute": 42}
